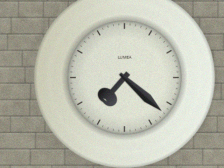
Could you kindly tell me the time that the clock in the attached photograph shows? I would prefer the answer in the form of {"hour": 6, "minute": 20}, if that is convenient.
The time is {"hour": 7, "minute": 22}
